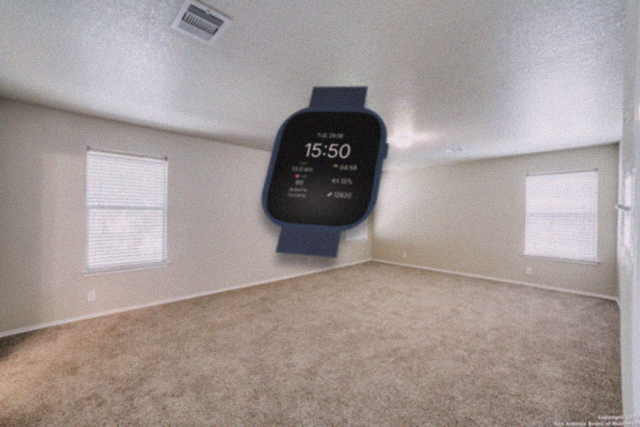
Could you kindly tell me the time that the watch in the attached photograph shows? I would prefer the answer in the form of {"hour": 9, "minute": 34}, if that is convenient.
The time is {"hour": 15, "minute": 50}
